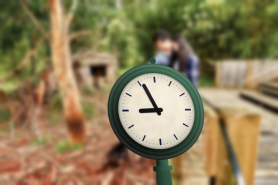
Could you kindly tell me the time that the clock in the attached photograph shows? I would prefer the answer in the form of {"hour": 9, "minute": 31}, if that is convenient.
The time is {"hour": 8, "minute": 56}
